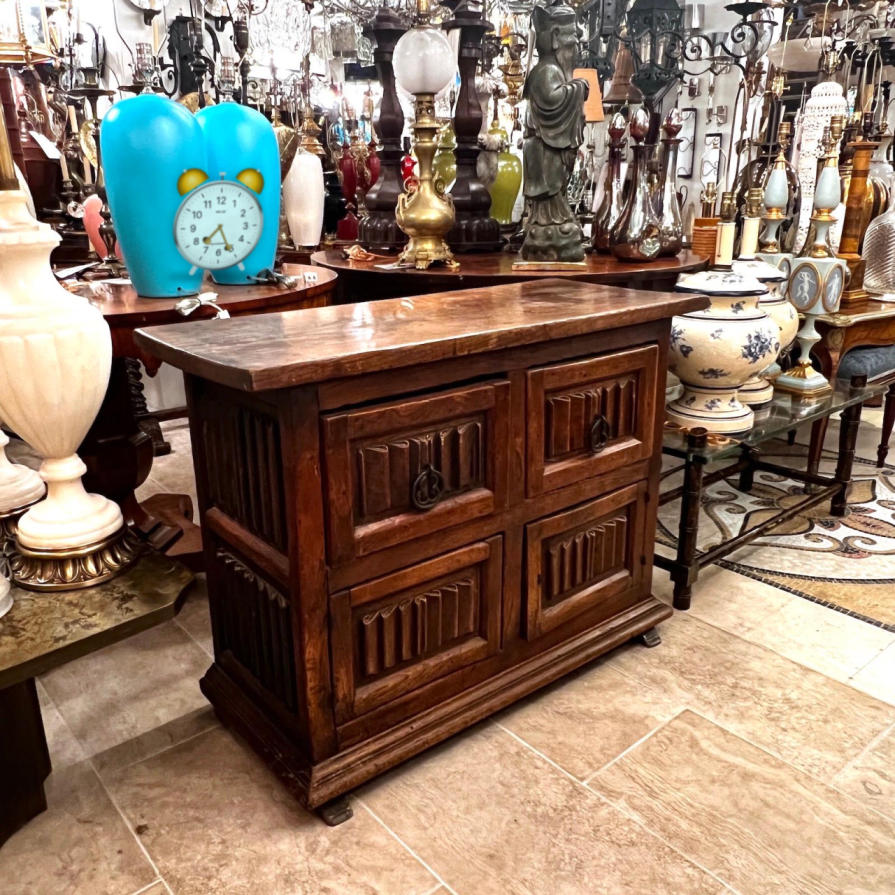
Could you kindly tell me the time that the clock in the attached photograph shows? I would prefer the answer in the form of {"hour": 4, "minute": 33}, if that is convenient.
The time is {"hour": 7, "minute": 26}
